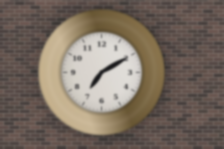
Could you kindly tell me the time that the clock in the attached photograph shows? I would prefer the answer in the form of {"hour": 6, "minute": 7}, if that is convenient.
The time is {"hour": 7, "minute": 10}
